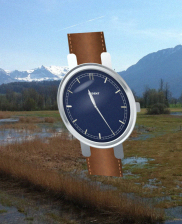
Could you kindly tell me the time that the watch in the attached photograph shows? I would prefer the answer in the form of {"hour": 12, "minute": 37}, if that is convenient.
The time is {"hour": 11, "minute": 25}
